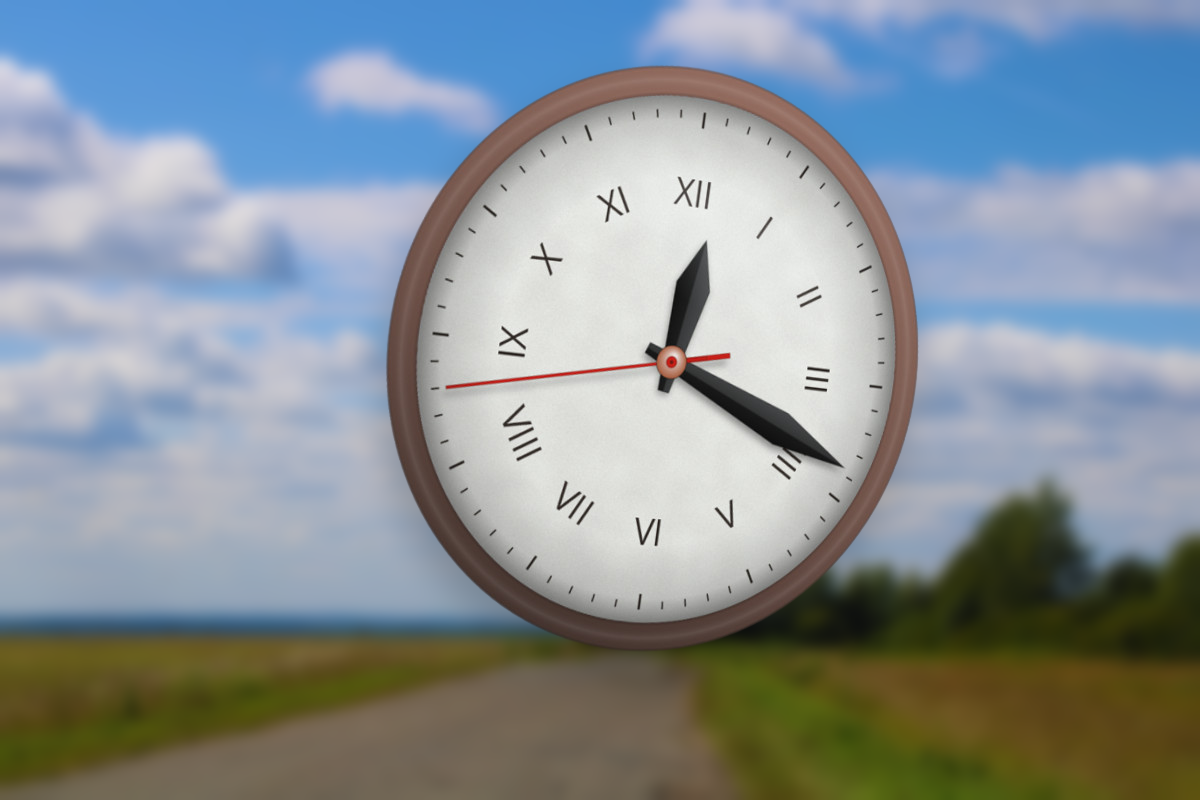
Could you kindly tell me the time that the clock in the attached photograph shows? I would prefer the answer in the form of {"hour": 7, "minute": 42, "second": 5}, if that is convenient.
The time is {"hour": 12, "minute": 18, "second": 43}
